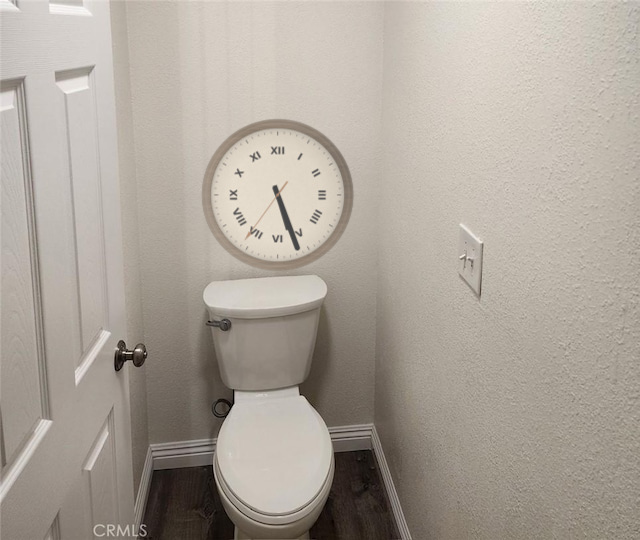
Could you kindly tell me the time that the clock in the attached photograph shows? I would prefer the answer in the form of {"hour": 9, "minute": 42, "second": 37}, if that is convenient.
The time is {"hour": 5, "minute": 26, "second": 36}
